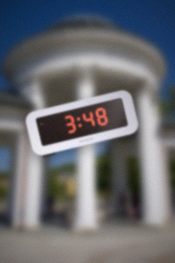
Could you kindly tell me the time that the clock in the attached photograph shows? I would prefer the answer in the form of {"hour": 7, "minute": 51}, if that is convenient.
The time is {"hour": 3, "minute": 48}
